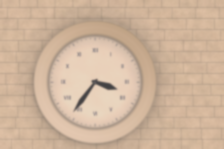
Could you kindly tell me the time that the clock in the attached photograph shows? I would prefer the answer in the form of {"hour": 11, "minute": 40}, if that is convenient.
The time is {"hour": 3, "minute": 36}
